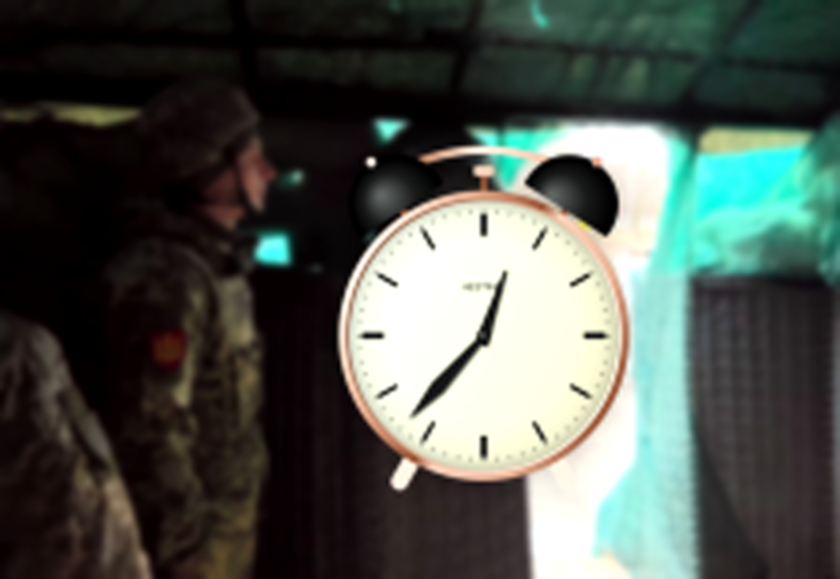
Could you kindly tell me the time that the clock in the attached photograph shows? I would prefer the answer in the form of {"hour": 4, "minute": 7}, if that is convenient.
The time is {"hour": 12, "minute": 37}
